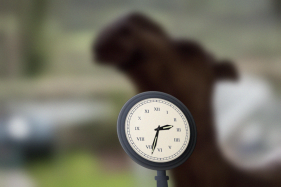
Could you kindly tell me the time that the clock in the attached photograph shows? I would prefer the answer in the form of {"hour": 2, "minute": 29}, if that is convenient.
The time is {"hour": 2, "minute": 33}
